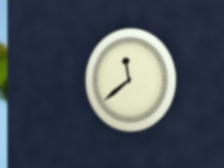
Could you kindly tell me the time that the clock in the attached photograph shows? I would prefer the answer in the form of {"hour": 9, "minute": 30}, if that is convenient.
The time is {"hour": 11, "minute": 39}
